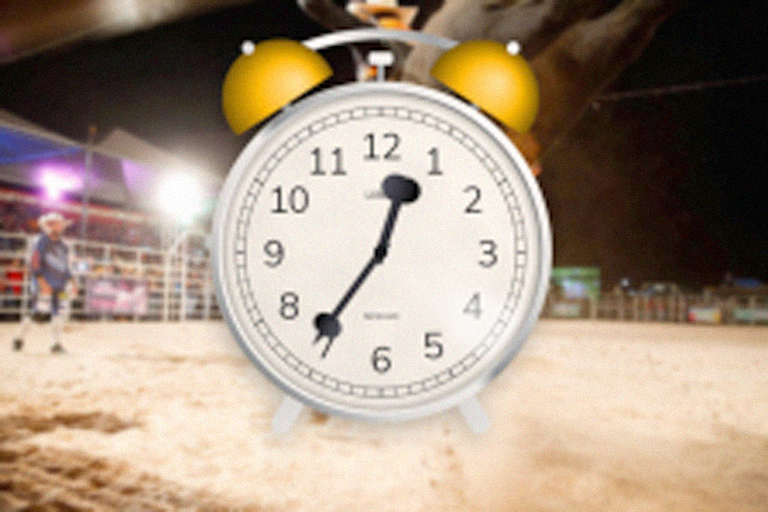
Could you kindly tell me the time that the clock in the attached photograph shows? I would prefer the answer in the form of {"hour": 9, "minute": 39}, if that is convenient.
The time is {"hour": 12, "minute": 36}
